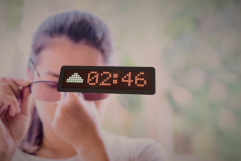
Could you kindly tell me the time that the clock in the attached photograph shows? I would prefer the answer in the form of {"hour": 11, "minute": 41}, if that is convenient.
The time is {"hour": 2, "minute": 46}
